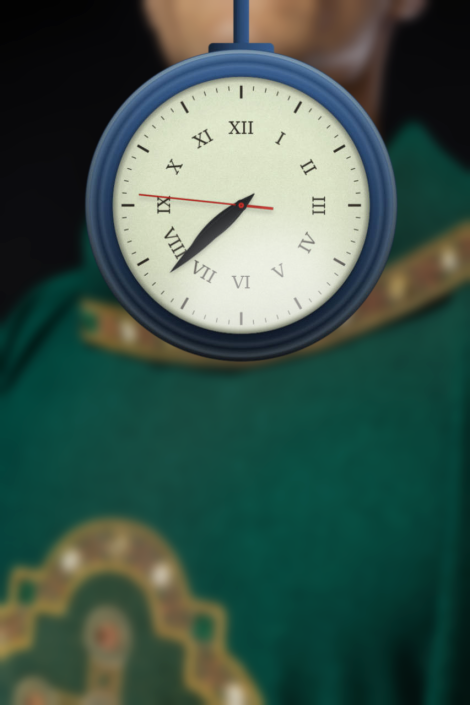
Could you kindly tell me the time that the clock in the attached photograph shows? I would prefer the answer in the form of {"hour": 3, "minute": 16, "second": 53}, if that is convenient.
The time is {"hour": 7, "minute": 37, "second": 46}
